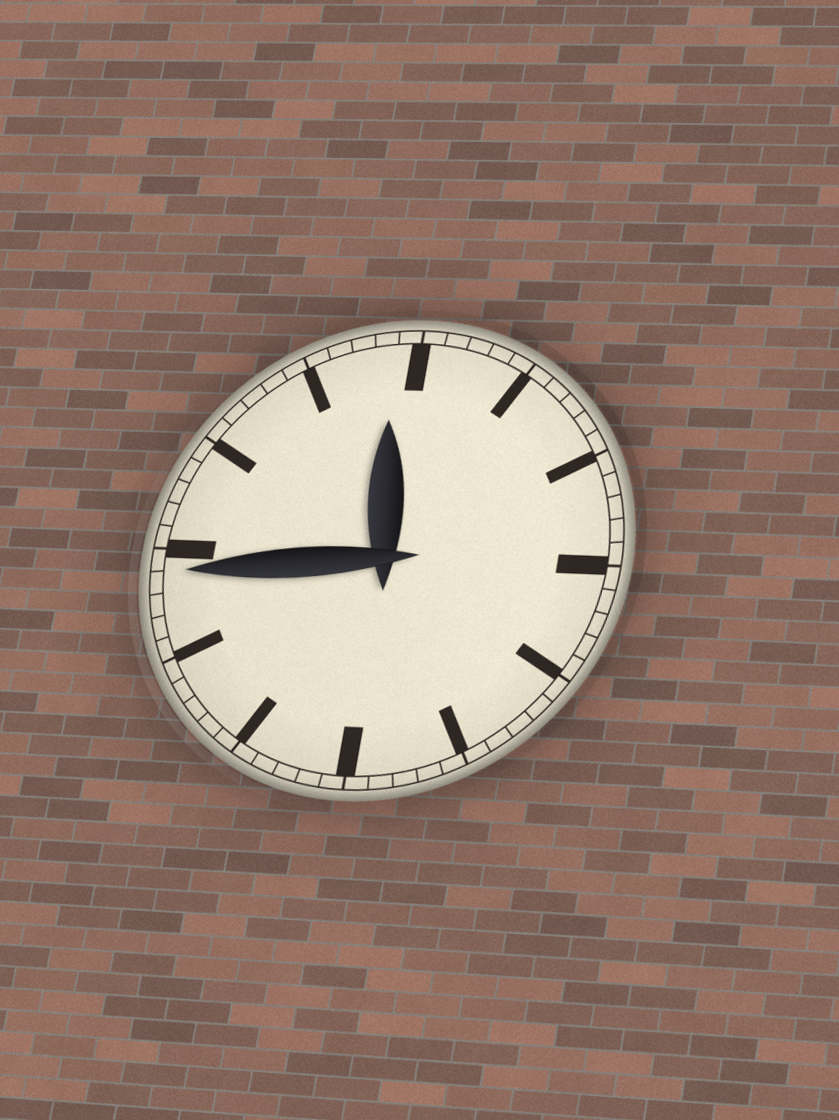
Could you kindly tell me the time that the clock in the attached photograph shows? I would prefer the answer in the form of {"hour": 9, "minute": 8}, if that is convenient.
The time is {"hour": 11, "minute": 44}
